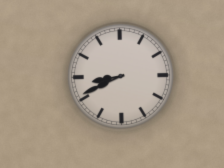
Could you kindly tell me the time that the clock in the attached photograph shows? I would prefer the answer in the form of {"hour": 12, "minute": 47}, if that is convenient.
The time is {"hour": 8, "minute": 41}
